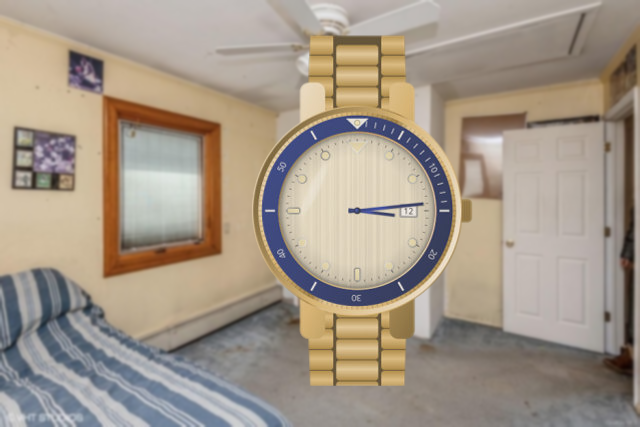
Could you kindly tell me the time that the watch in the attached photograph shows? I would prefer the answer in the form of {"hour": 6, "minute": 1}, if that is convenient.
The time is {"hour": 3, "minute": 14}
